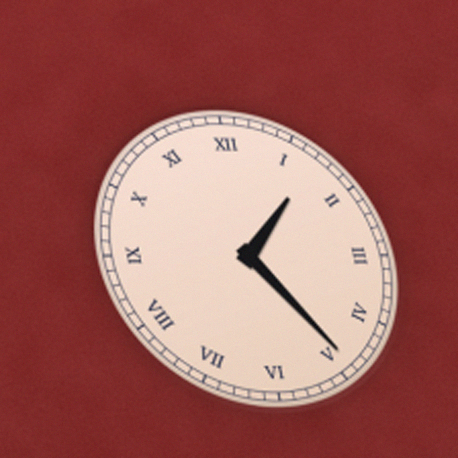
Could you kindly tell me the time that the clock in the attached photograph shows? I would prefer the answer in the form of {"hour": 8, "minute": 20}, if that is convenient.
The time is {"hour": 1, "minute": 24}
